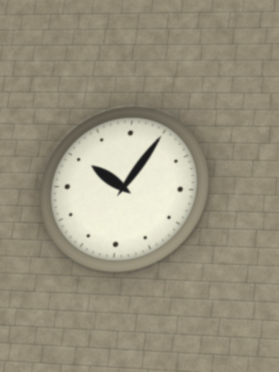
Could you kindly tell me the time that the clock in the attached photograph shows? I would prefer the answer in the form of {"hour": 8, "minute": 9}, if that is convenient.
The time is {"hour": 10, "minute": 5}
